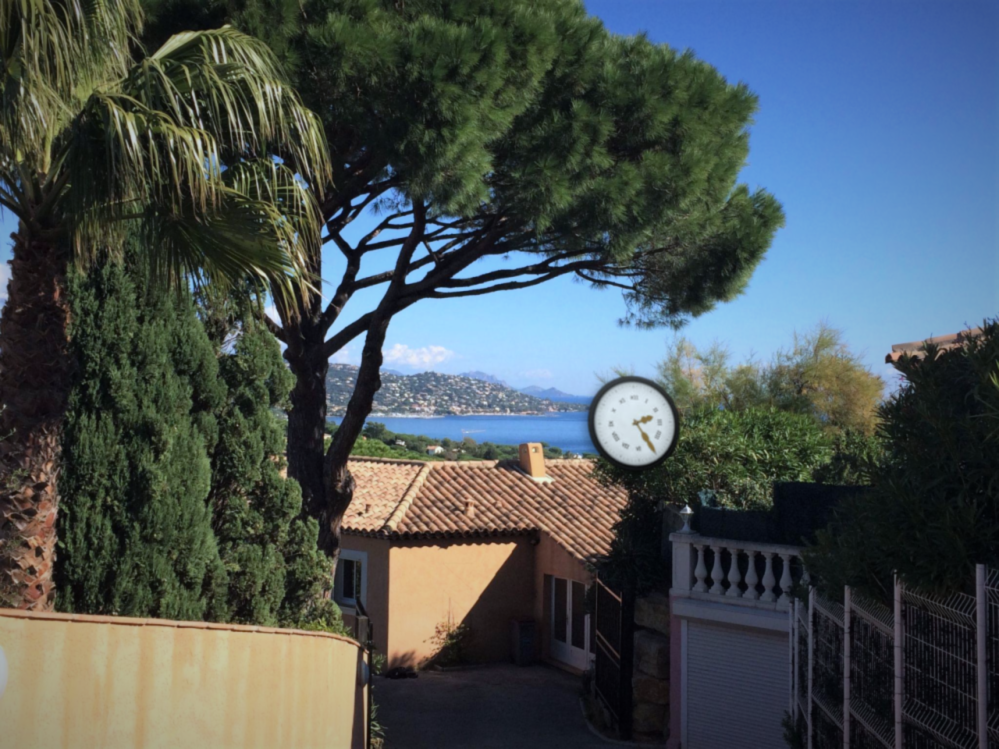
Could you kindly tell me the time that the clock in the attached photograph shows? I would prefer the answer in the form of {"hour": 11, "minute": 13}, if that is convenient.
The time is {"hour": 2, "minute": 25}
